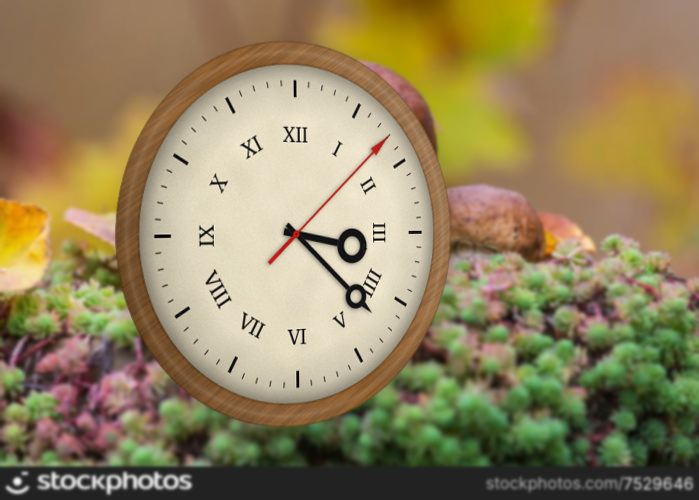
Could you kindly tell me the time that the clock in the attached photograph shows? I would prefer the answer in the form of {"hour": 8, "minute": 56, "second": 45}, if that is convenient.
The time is {"hour": 3, "minute": 22, "second": 8}
